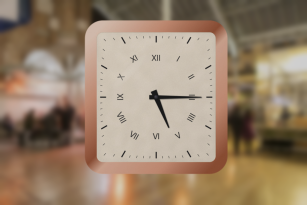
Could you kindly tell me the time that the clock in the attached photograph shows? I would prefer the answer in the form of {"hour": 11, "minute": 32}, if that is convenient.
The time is {"hour": 5, "minute": 15}
